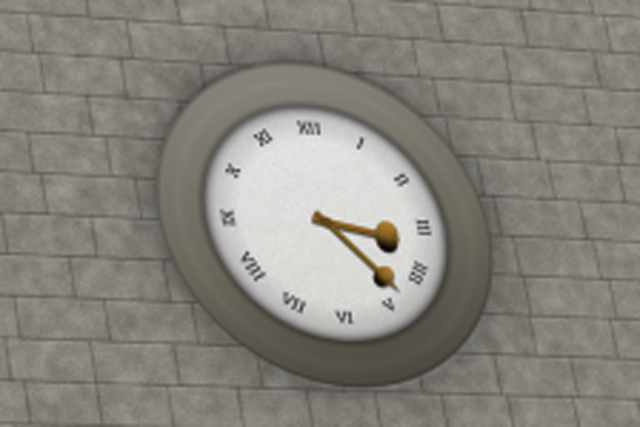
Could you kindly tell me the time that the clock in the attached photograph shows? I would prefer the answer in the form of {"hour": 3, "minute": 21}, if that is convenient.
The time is {"hour": 3, "minute": 23}
